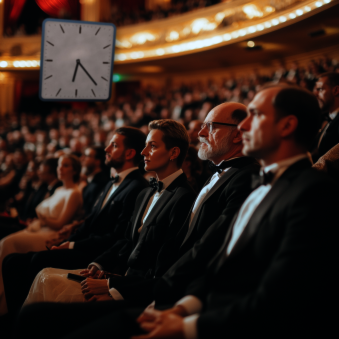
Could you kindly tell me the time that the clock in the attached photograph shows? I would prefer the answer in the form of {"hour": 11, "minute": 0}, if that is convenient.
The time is {"hour": 6, "minute": 23}
